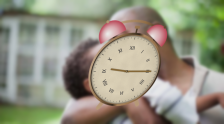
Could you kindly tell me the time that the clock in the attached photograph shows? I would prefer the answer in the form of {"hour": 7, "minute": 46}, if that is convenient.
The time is {"hour": 9, "minute": 15}
